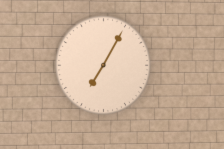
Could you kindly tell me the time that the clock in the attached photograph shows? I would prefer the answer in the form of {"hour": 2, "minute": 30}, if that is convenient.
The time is {"hour": 7, "minute": 5}
